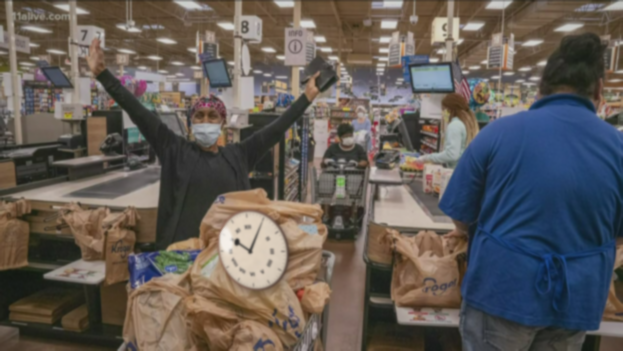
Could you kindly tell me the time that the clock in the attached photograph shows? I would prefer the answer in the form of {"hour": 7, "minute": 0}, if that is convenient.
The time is {"hour": 10, "minute": 5}
